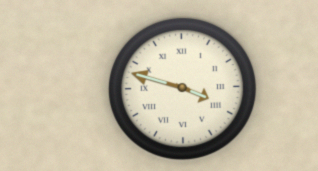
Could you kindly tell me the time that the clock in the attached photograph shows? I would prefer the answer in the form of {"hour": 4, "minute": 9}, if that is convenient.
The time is {"hour": 3, "minute": 48}
